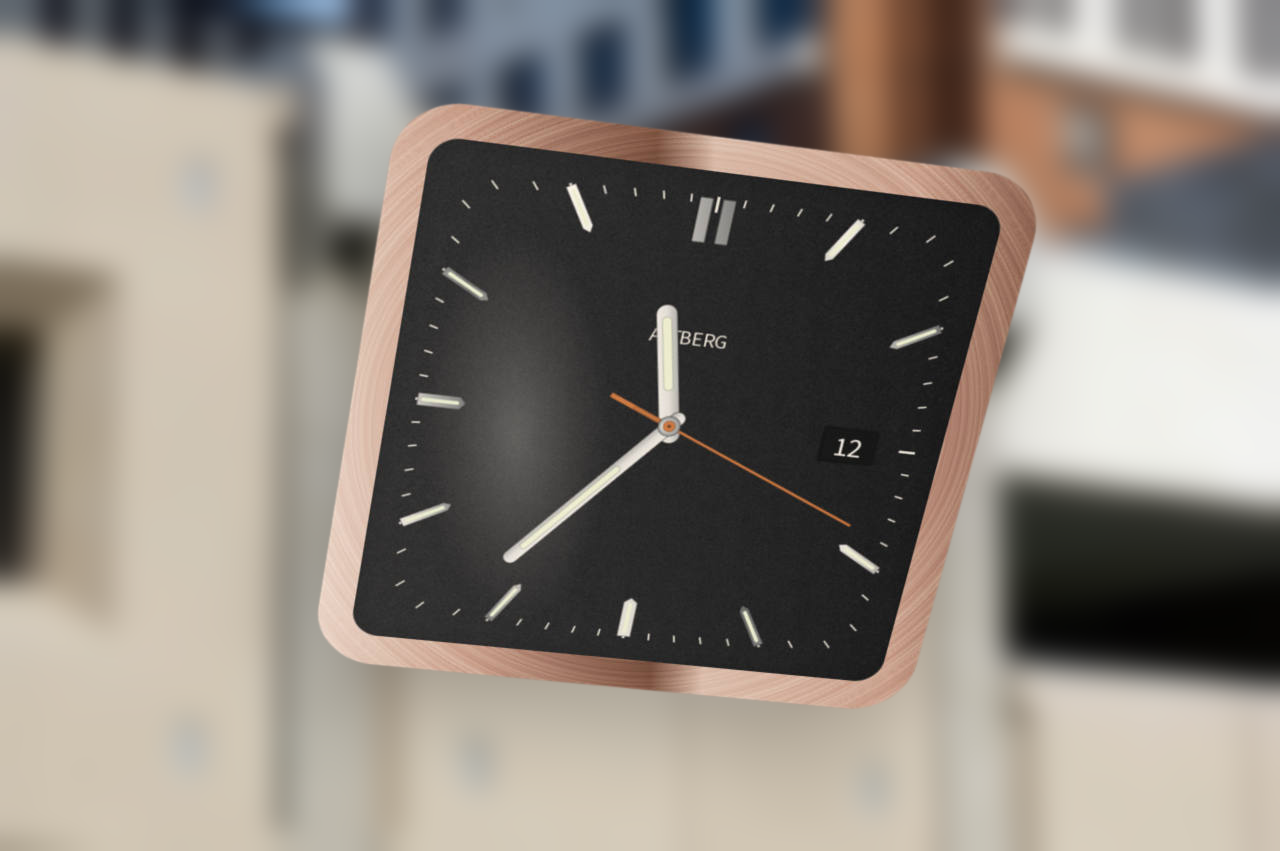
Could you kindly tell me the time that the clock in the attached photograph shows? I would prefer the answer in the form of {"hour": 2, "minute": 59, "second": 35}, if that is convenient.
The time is {"hour": 11, "minute": 36, "second": 19}
